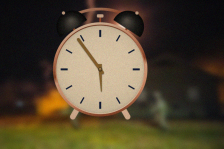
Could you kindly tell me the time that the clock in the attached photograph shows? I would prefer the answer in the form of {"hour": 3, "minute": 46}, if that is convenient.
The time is {"hour": 5, "minute": 54}
